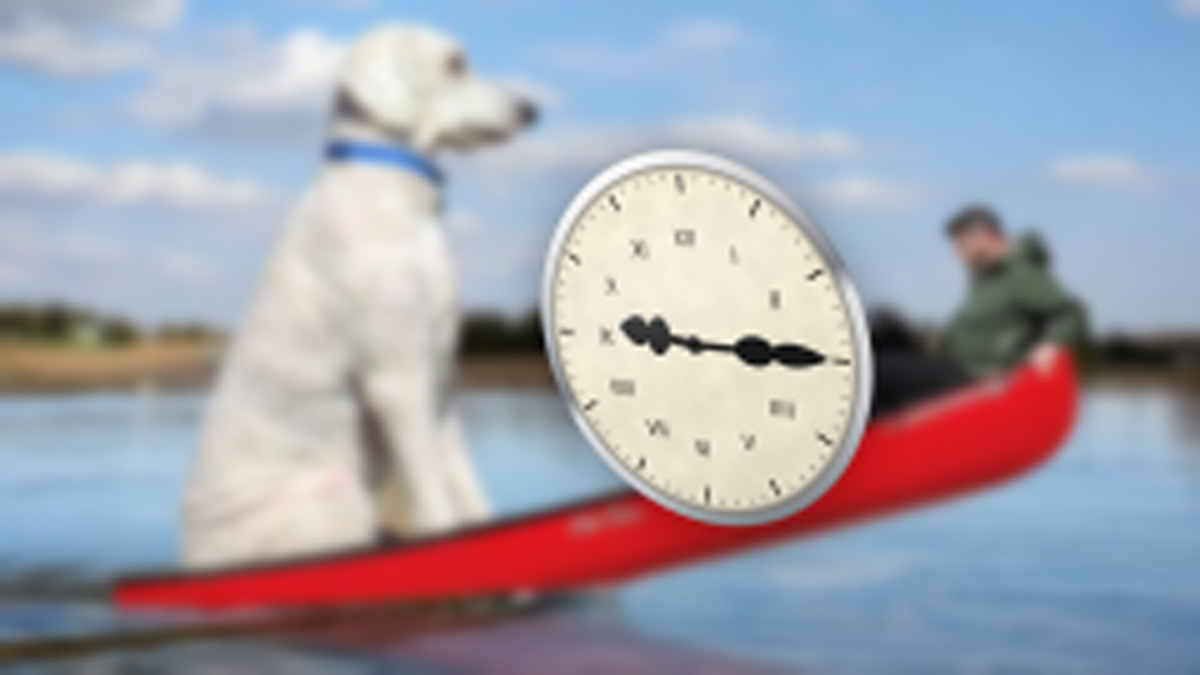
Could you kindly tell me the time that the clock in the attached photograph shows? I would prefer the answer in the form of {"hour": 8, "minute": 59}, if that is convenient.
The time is {"hour": 9, "minute": 15}
